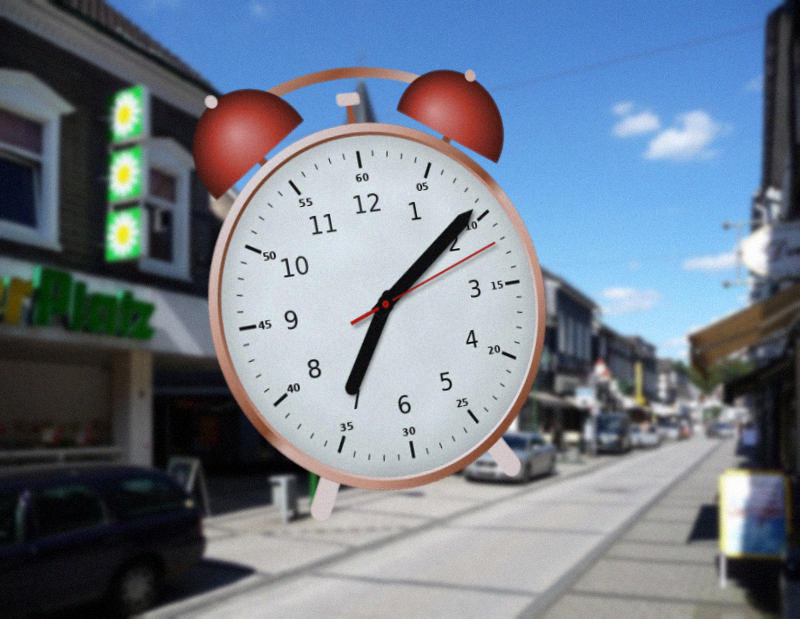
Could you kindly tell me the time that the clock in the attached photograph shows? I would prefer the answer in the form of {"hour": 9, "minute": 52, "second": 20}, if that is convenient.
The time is {"hour": 7, "minute": 9, "second": 12}
